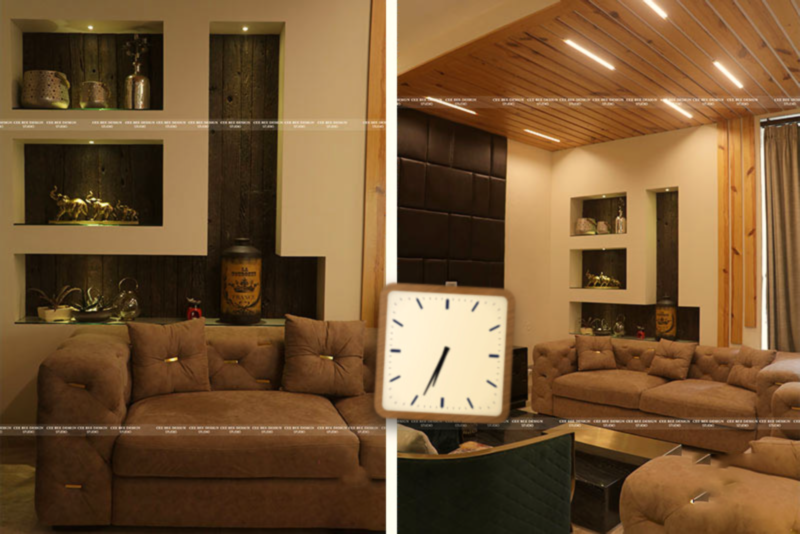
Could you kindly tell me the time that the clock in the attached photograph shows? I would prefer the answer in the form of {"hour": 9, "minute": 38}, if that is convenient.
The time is {"hour": 6, "minute": 34}
